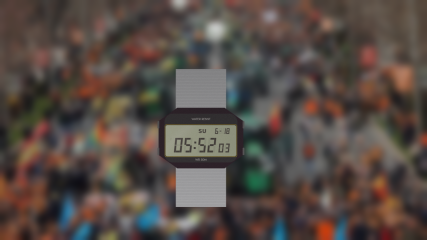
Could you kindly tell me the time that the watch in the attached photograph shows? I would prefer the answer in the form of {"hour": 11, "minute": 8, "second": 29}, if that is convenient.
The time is {"hour": 5, "minute": 52, "second": 3}
